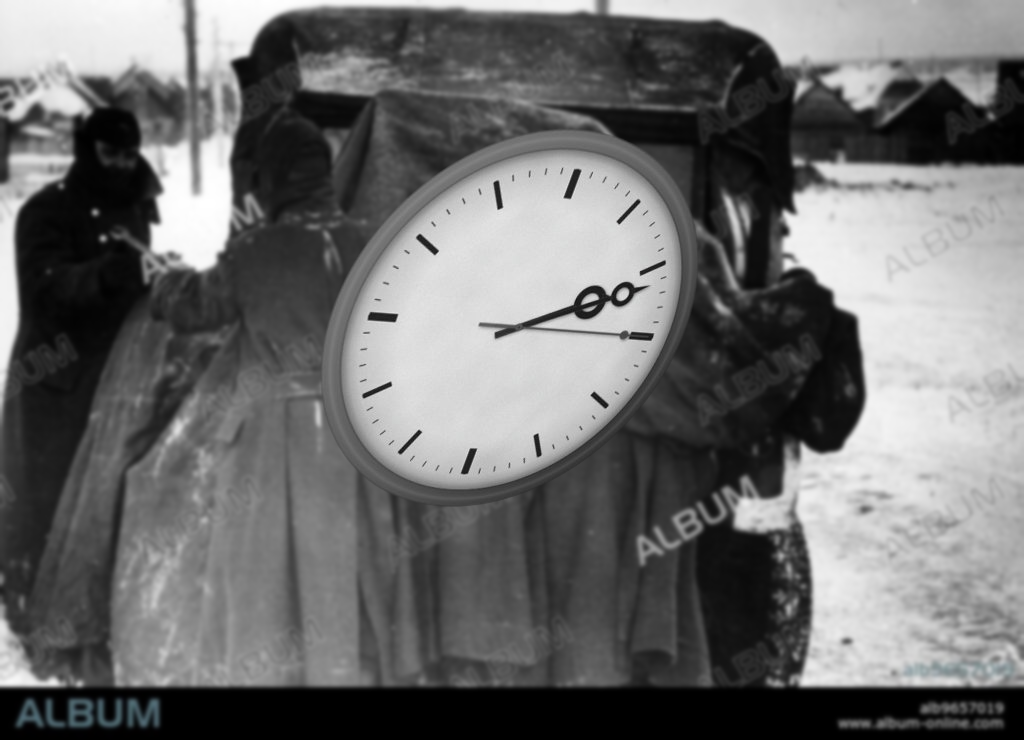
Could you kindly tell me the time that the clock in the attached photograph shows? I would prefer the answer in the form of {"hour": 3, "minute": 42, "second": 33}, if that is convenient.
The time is {"hour": 2, "minute": 11, "second": 15}
